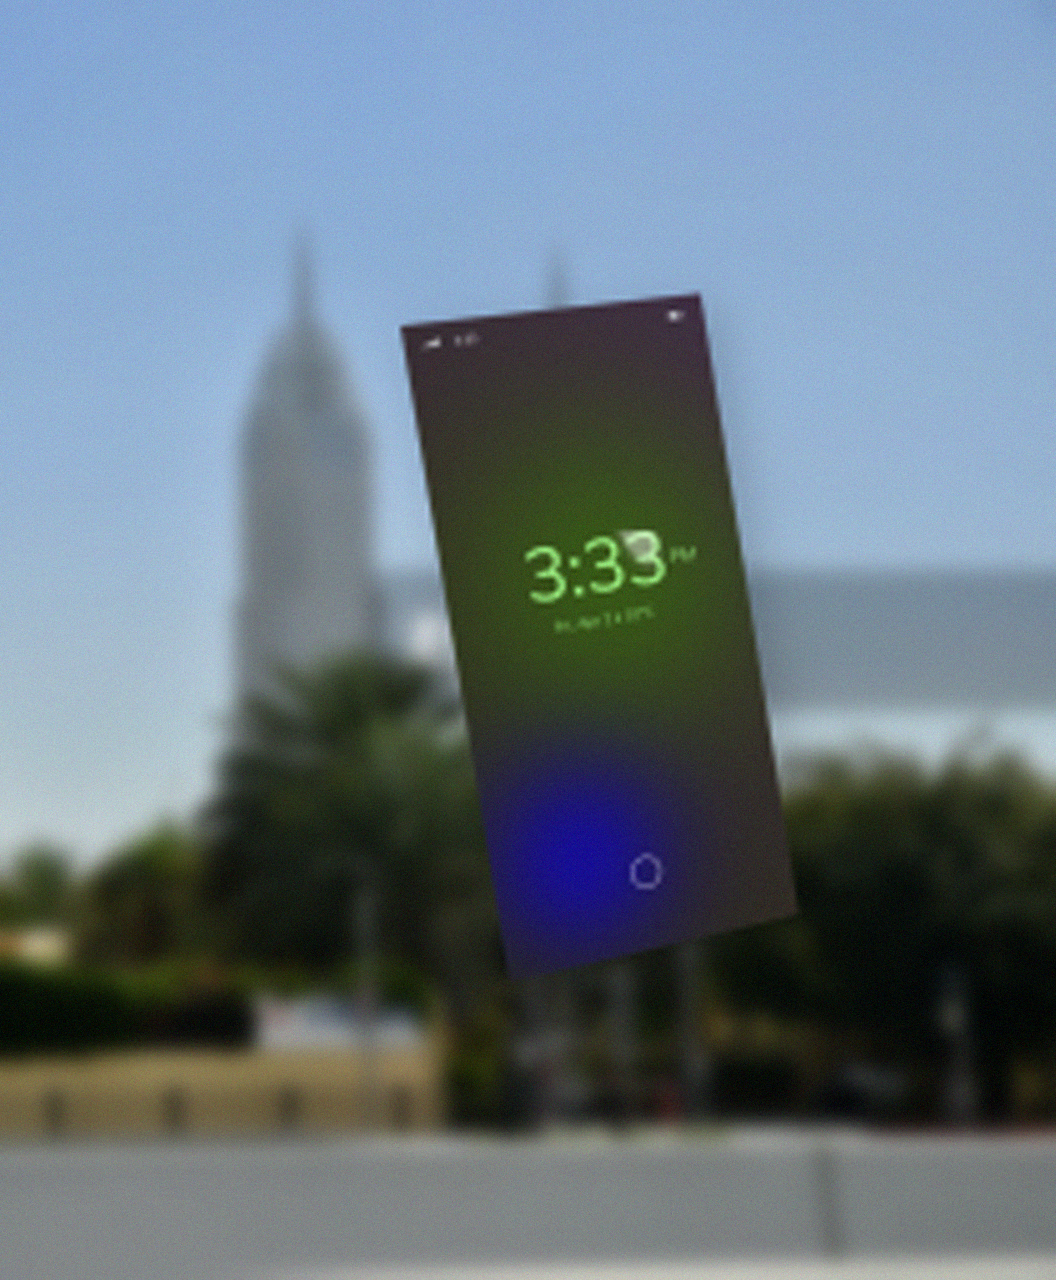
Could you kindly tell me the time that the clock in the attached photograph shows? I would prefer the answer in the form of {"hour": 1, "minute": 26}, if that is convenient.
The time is {"hour": 3, "minute": 33}
